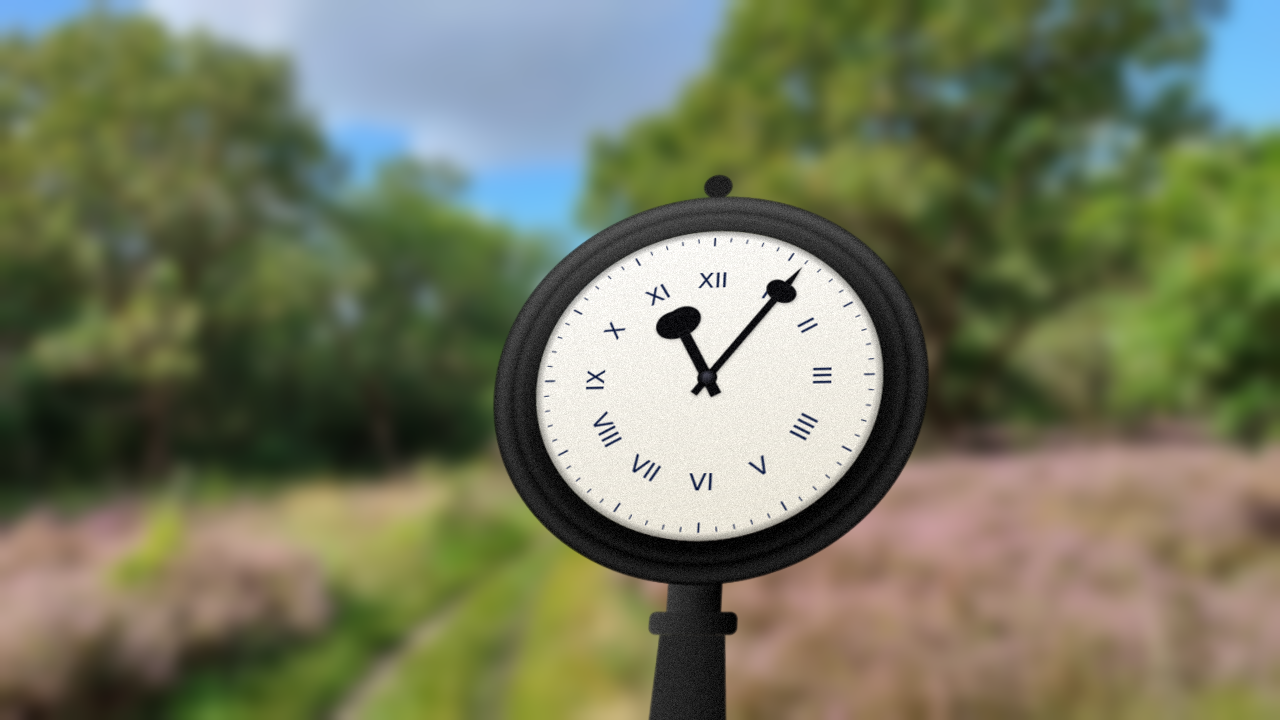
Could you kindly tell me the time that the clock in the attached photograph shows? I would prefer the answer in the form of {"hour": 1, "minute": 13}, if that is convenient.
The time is {"hour": 11, "minute": 6}
